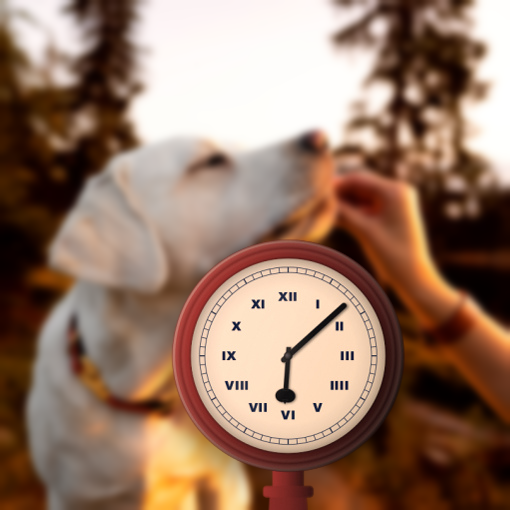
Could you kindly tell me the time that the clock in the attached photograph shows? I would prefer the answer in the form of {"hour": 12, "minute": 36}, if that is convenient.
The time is {"hour": 6, "minute": 8}
